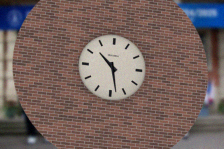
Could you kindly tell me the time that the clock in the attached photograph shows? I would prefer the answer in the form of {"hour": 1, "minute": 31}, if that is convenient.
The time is {"hour": 10, "minute": 28}
